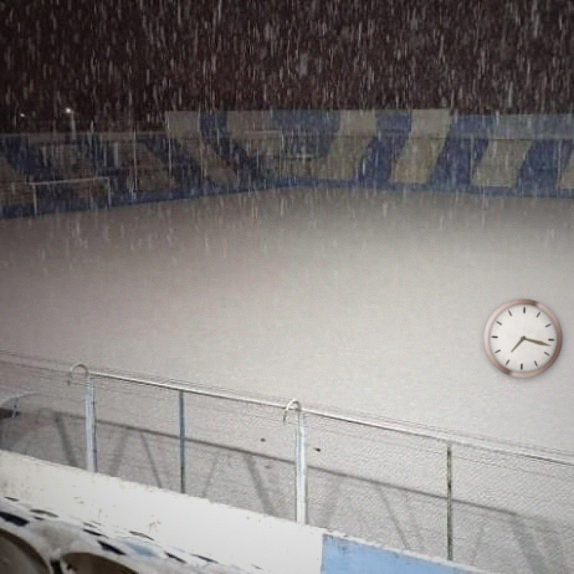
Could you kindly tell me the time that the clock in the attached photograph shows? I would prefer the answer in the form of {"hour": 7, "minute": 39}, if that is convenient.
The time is {"hour": 7, "minute": 17}
